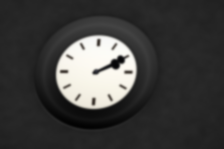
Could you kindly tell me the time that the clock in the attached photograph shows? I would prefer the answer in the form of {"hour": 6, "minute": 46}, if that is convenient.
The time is {"hour": 2, "minute": 10}
